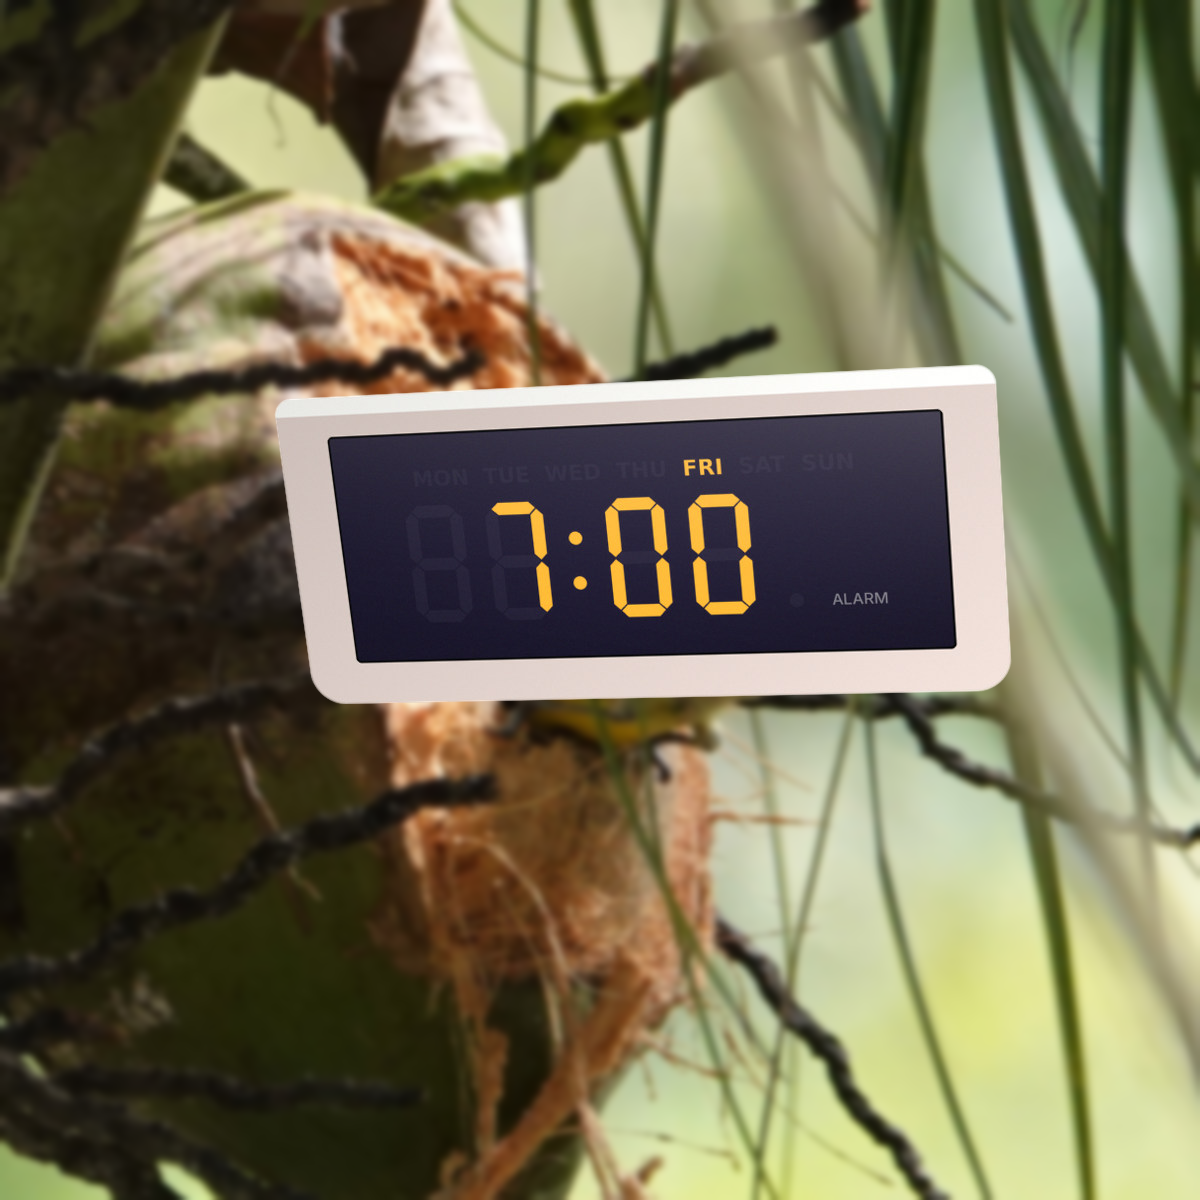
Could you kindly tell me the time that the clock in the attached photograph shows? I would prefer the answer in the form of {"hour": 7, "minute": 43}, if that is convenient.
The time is {"hour": 7, "minute": 0}
